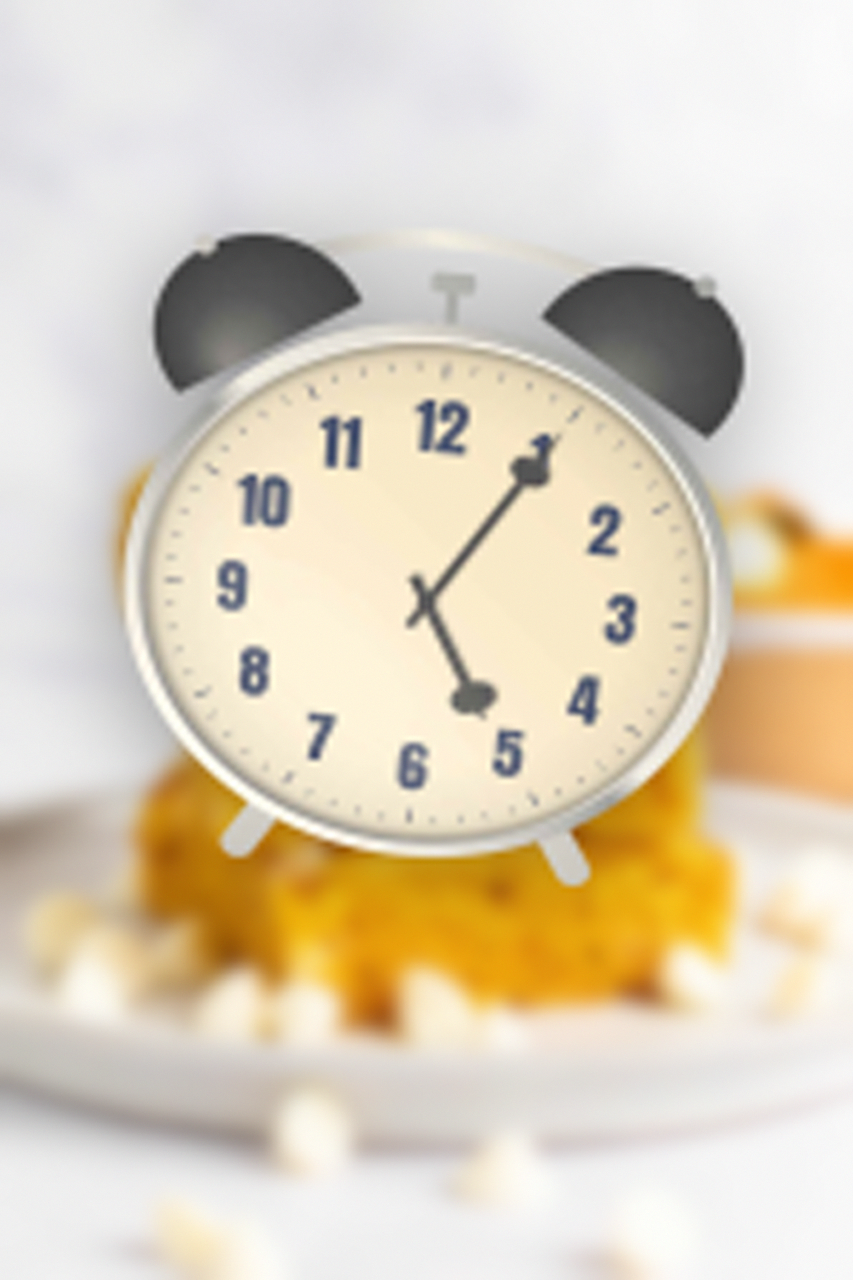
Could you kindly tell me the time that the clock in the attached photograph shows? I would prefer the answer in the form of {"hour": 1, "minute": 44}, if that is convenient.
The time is {"hour": 5, "minute": 5}
